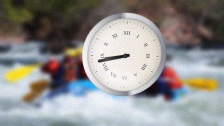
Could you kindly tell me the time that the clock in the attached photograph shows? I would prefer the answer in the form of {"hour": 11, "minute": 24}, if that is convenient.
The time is {"hour": 8, "minute": 43}
